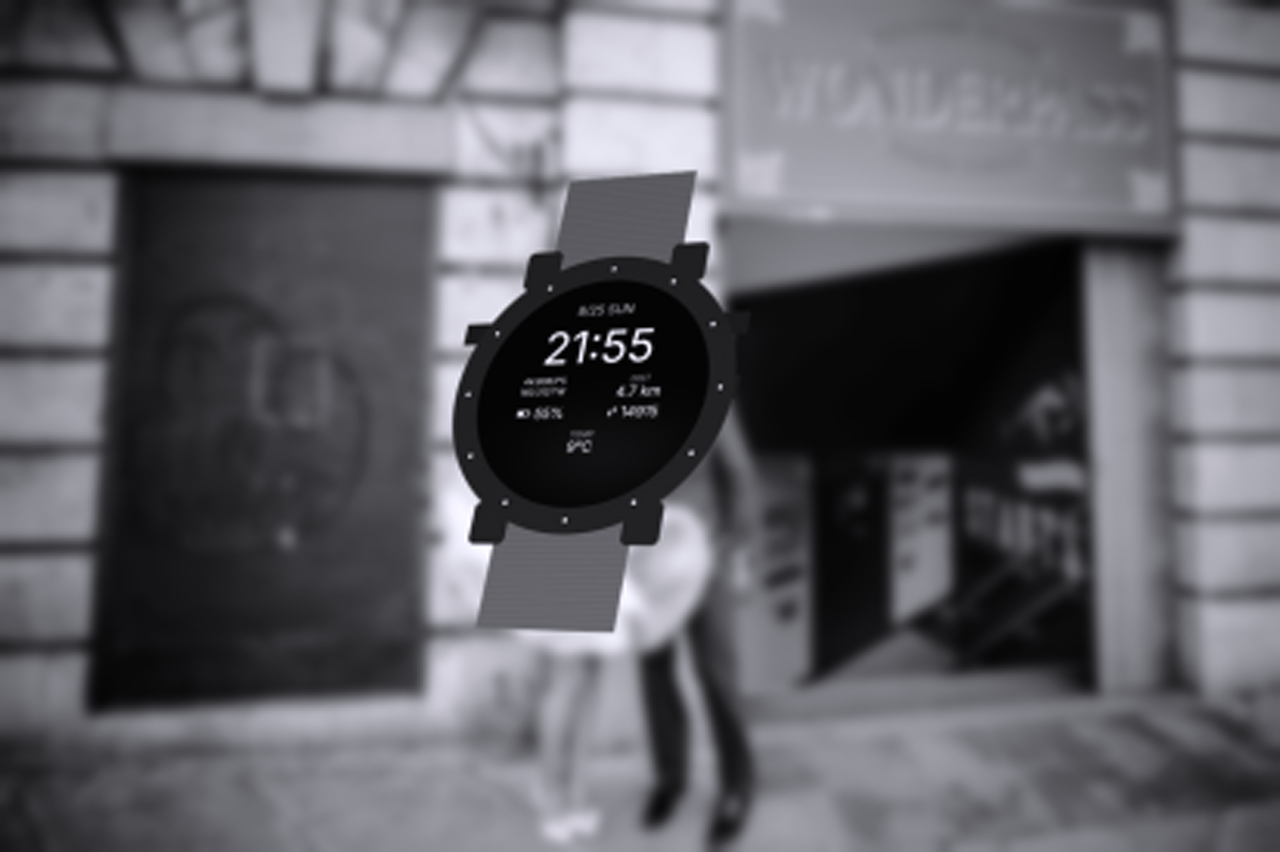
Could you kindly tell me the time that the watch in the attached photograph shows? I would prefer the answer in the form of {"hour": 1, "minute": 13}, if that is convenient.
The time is {"hour": 21, "minute": 55}
